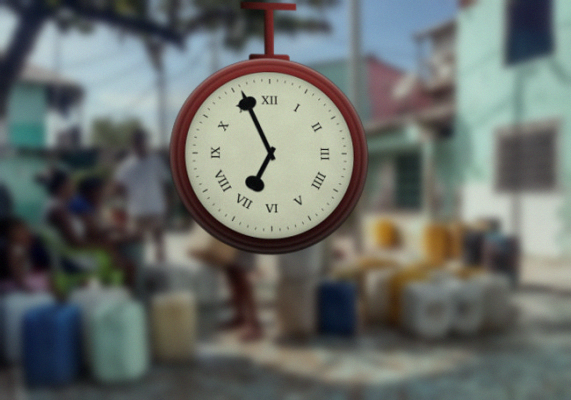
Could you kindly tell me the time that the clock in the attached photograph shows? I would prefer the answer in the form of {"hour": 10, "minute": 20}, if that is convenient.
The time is {"hour": 6, "minute": 56}
